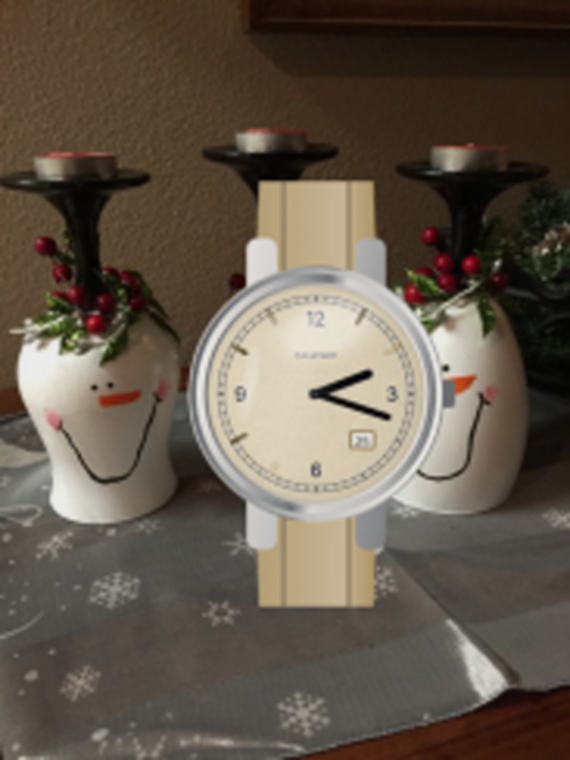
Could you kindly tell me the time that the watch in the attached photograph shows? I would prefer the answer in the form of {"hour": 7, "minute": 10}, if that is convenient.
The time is {"hour": 2, "minute": 18}
